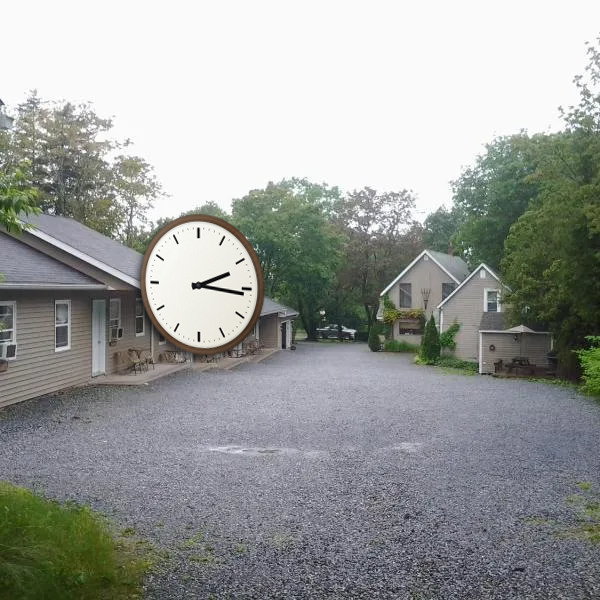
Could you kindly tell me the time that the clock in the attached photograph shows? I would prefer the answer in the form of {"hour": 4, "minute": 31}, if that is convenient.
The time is {"hour": 2, "minute": 16}
